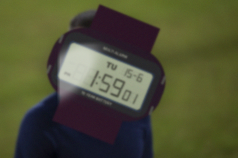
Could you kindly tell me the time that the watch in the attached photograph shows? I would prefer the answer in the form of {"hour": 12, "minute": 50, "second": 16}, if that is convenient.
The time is {"hour": 1, "minute": 59, "second": 1}
